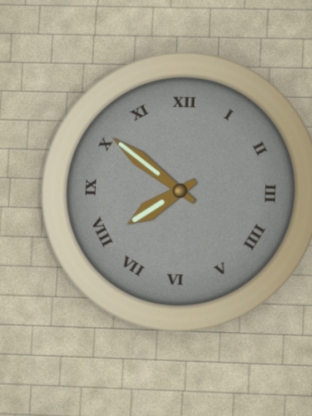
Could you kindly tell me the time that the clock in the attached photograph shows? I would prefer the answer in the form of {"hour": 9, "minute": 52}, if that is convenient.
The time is {"hour": 7, "minute": 51}
